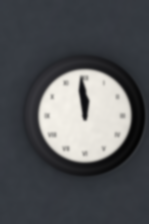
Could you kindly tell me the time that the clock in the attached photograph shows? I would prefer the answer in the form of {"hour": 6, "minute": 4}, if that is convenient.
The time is {"hour": 11, "minute": 59}
